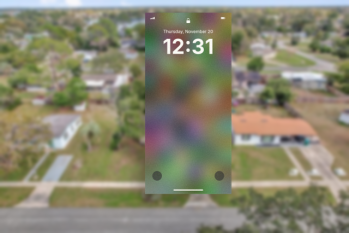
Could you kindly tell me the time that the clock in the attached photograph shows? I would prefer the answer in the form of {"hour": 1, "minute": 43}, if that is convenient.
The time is {"hour": 12, "minute": 31}
